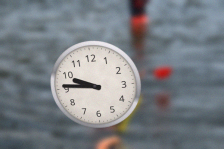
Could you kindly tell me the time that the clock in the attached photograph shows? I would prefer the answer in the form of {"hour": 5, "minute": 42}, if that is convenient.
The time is {"hour": 9, "minute": 46}
